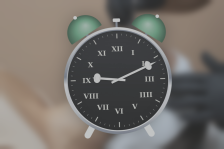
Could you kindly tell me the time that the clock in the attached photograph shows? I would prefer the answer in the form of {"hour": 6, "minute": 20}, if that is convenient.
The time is {"hour": 9, "minute": 11}
